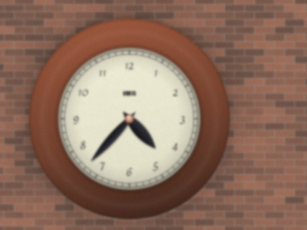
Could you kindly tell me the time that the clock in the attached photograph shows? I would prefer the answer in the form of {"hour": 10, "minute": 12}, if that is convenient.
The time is {"hour": 4, "minute": 37}
